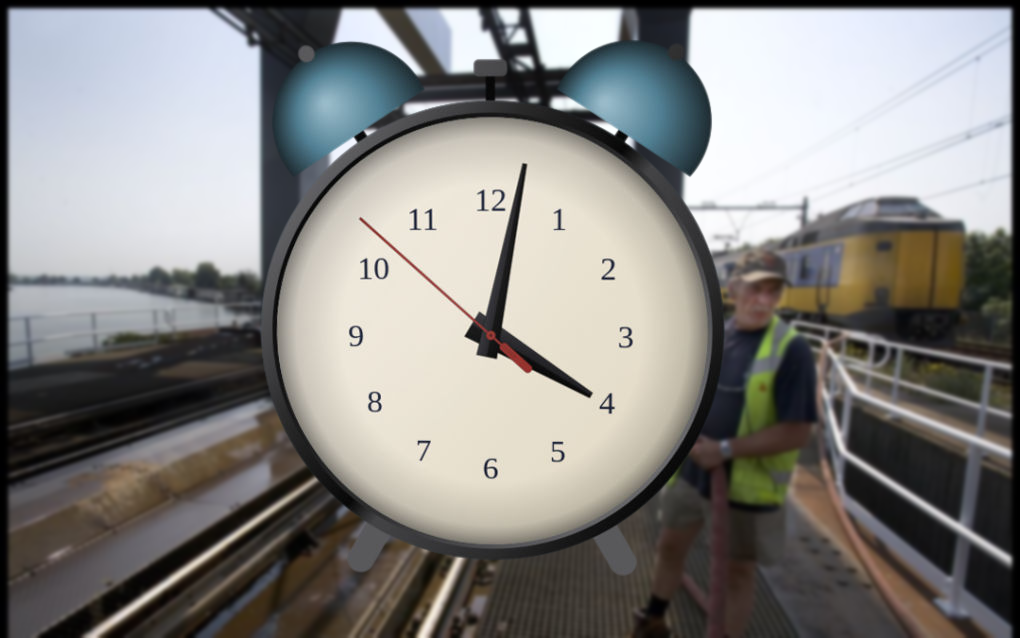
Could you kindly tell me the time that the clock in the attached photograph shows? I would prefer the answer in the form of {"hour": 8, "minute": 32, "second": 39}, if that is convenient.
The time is {"hour": 4, "minute": 1, "second": 52}
